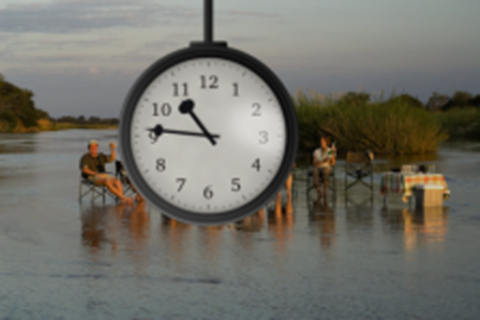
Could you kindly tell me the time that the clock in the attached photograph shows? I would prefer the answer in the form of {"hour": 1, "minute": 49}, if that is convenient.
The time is {"hour": 10, "minute": 46}
